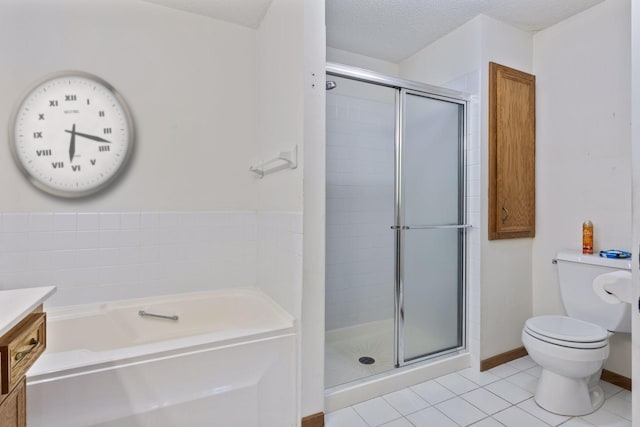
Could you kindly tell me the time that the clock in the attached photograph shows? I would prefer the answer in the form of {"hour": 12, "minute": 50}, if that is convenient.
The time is {"hour": 6, "minute": 18}
